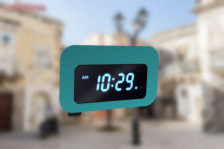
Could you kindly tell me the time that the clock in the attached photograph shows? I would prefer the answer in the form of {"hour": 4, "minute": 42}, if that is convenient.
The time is {"hour": 10, "minute": 29}
